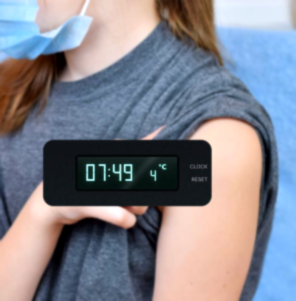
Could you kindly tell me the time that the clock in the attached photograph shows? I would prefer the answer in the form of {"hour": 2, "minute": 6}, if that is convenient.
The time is {"hour": 7, "minute": 49}
